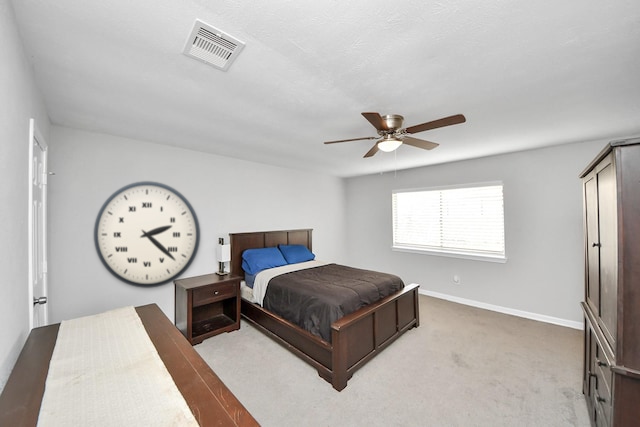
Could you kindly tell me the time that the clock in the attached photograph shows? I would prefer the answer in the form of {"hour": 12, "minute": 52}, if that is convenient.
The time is {"hour": 2, "minute": 22}
